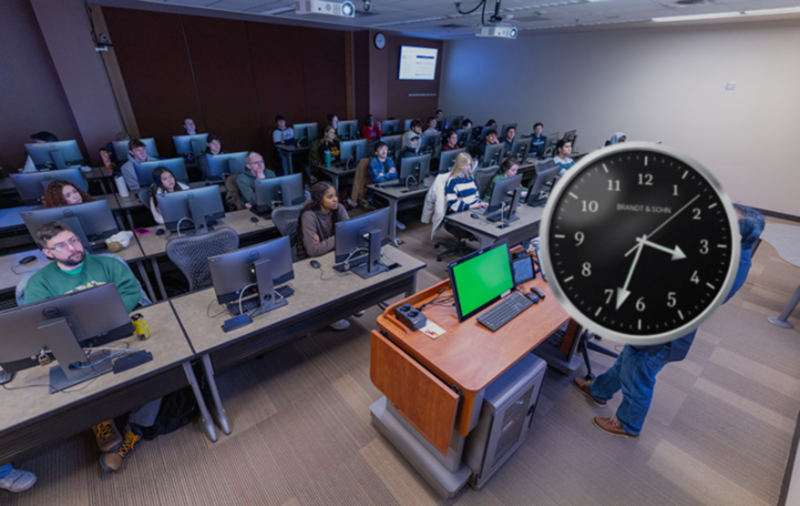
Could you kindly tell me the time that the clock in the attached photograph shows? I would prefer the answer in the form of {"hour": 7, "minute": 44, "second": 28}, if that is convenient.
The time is {"hour": 3, "minute": 33, "second": 8}
